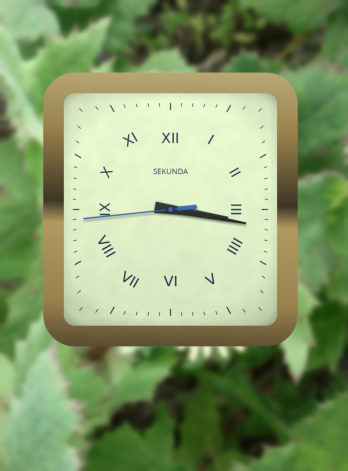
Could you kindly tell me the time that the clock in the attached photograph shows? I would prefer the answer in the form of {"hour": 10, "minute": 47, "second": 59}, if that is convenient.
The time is {"hour": 3, "minute": 16, "second": 44}
